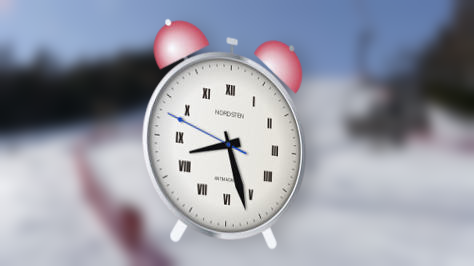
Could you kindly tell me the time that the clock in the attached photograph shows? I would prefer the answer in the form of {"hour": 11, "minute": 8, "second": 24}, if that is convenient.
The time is {"hour": 8, "minute": 26, "second": 48}
